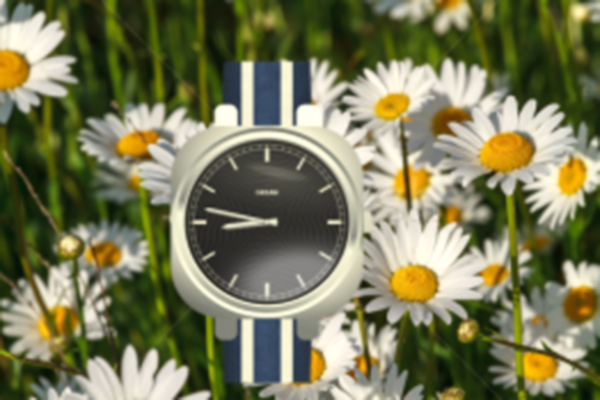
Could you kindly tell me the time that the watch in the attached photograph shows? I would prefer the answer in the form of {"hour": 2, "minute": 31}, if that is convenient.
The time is {"hour": 8, "minute": 47}
